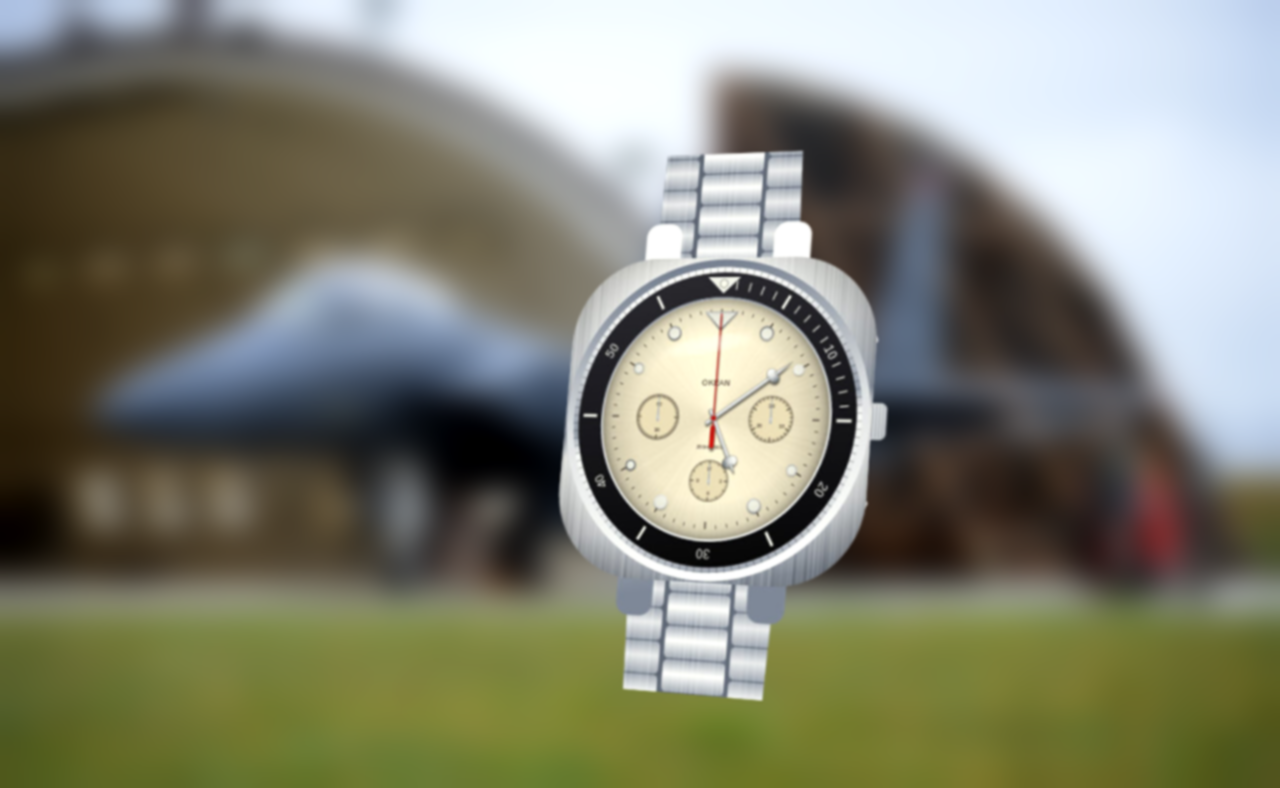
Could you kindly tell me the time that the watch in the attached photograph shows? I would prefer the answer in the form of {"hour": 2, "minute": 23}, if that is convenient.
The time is {"hour": 5, "minute": 9}
